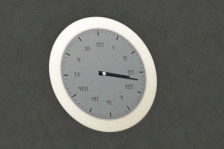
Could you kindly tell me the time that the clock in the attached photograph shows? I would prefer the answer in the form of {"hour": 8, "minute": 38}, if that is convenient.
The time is {"hour": 3, "minute": 17}
